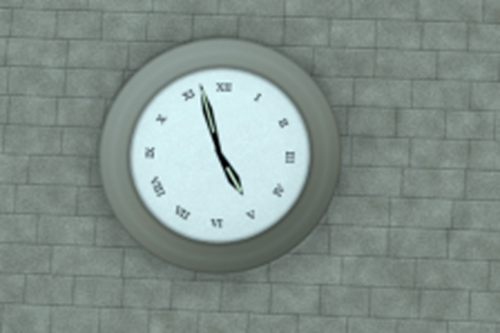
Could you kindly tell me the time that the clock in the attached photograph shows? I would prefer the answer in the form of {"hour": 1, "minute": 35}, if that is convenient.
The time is {"hour": 4, "minute": 57}
